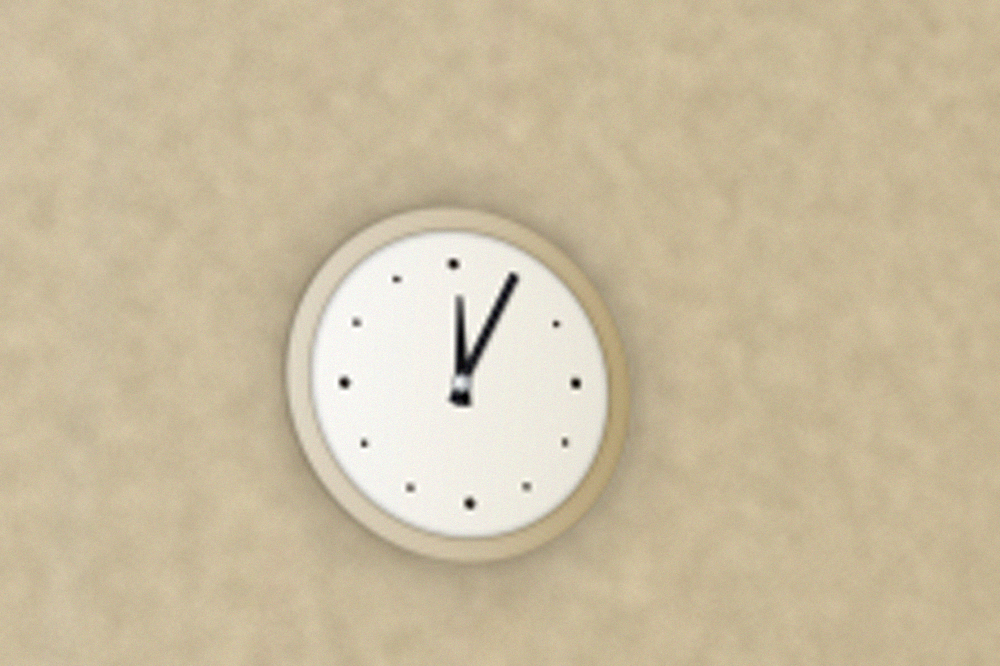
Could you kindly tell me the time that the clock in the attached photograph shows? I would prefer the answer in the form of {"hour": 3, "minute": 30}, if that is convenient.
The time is {"hour": 12, "minute": 5}
